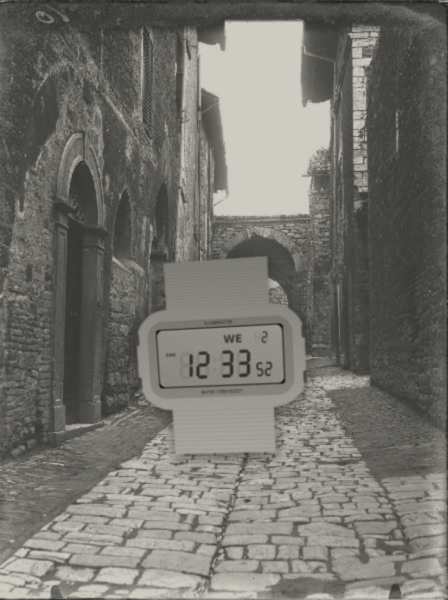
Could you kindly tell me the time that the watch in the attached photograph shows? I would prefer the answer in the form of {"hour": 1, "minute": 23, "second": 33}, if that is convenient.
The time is {"hour": 12, "minute": 33, "second": 52}
